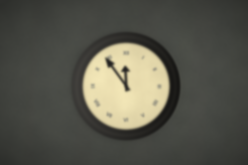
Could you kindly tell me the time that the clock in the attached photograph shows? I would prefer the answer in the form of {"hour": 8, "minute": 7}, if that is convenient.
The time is {"hour": 11, "minute": 54}
